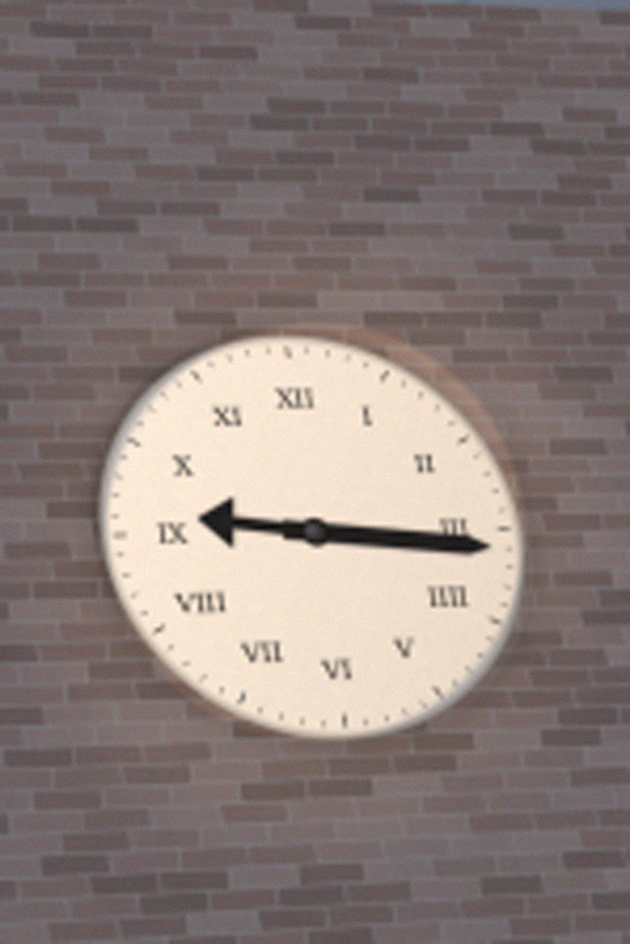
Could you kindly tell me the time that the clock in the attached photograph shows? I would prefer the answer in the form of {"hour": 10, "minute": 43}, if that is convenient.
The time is {"hour": 9, "minute": 16}
